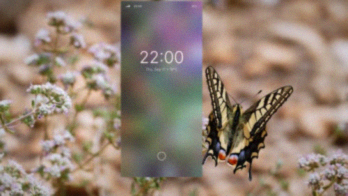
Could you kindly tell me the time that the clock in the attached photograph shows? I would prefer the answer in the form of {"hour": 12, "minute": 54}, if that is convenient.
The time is {"hour": 22, "minute": 0}
